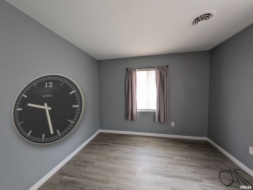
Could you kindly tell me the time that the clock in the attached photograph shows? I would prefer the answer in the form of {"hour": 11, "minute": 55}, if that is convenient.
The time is {"hour": 9, "minute": 27}
